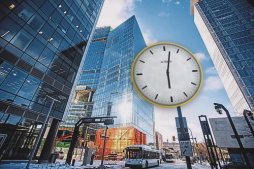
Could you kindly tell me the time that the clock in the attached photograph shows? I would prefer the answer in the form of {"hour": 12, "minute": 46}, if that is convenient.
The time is {"hour": 6, "minute": 2}
